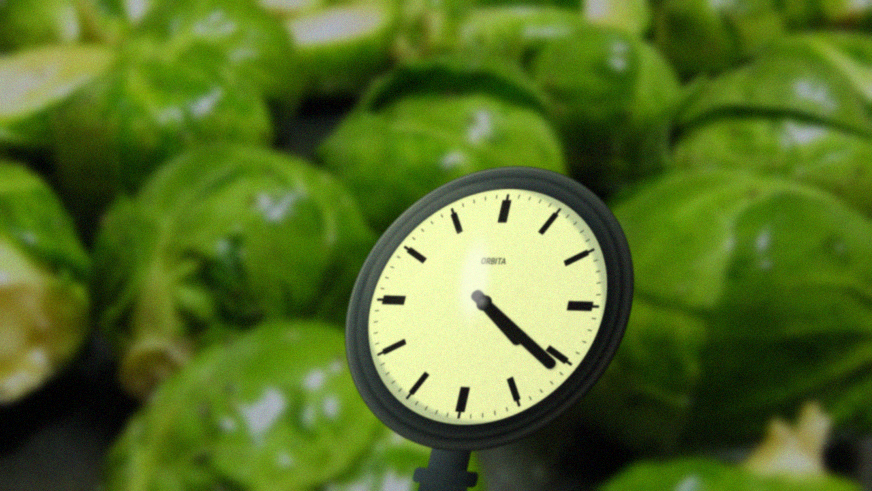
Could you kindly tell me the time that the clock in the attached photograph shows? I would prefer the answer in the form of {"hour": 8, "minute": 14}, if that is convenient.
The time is {"hour": 4, "minute": 21}
